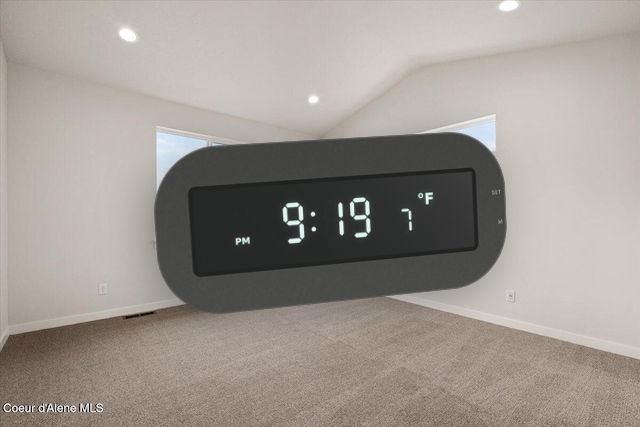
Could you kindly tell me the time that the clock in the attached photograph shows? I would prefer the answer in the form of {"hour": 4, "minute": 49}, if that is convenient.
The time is {"hour": 9, "minute": 19}
